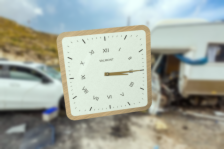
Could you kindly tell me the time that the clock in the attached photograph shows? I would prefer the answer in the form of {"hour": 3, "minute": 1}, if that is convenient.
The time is {"hour": 3, "minute": 15}
